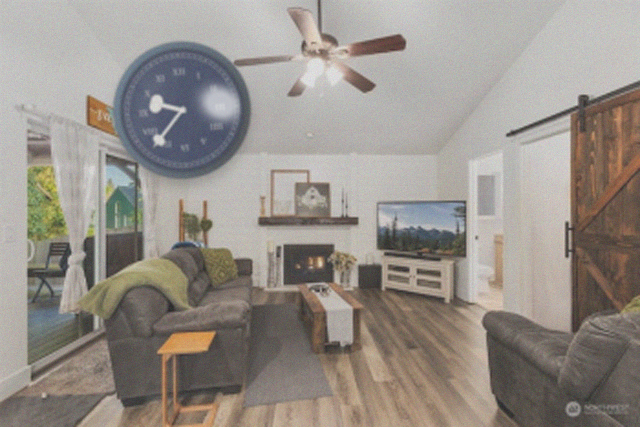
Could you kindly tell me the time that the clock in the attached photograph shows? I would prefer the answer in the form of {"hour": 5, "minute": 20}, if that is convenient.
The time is {"hour": 9, "minute": 37}
